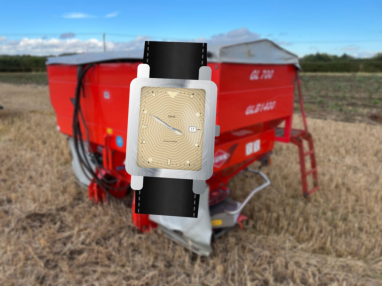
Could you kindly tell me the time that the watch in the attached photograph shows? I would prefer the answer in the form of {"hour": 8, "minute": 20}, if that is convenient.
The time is {"hour": 3, "minute": 50}
